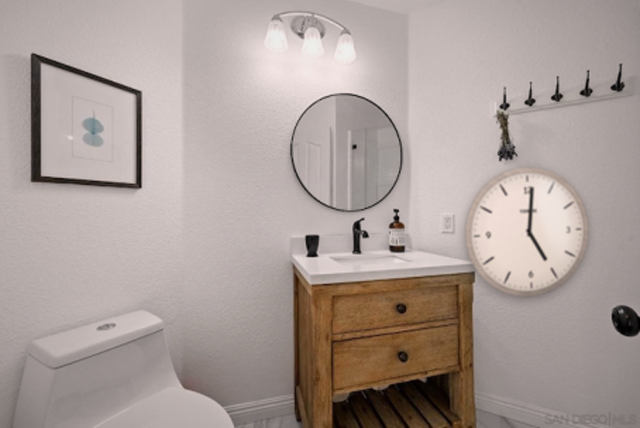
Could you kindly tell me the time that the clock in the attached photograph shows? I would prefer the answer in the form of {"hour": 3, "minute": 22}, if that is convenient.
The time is {"hour": 5, "minute": 1}
